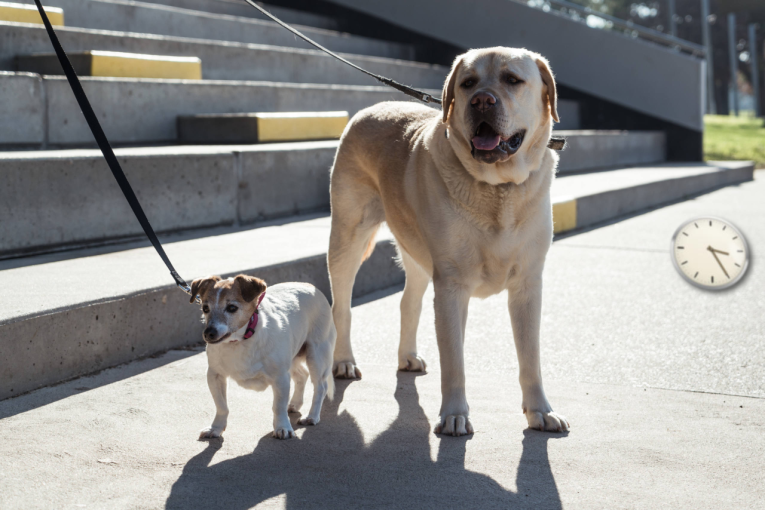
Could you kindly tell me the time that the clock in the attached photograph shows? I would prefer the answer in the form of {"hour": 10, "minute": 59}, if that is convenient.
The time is {"hour": 3, "minute": 25}
